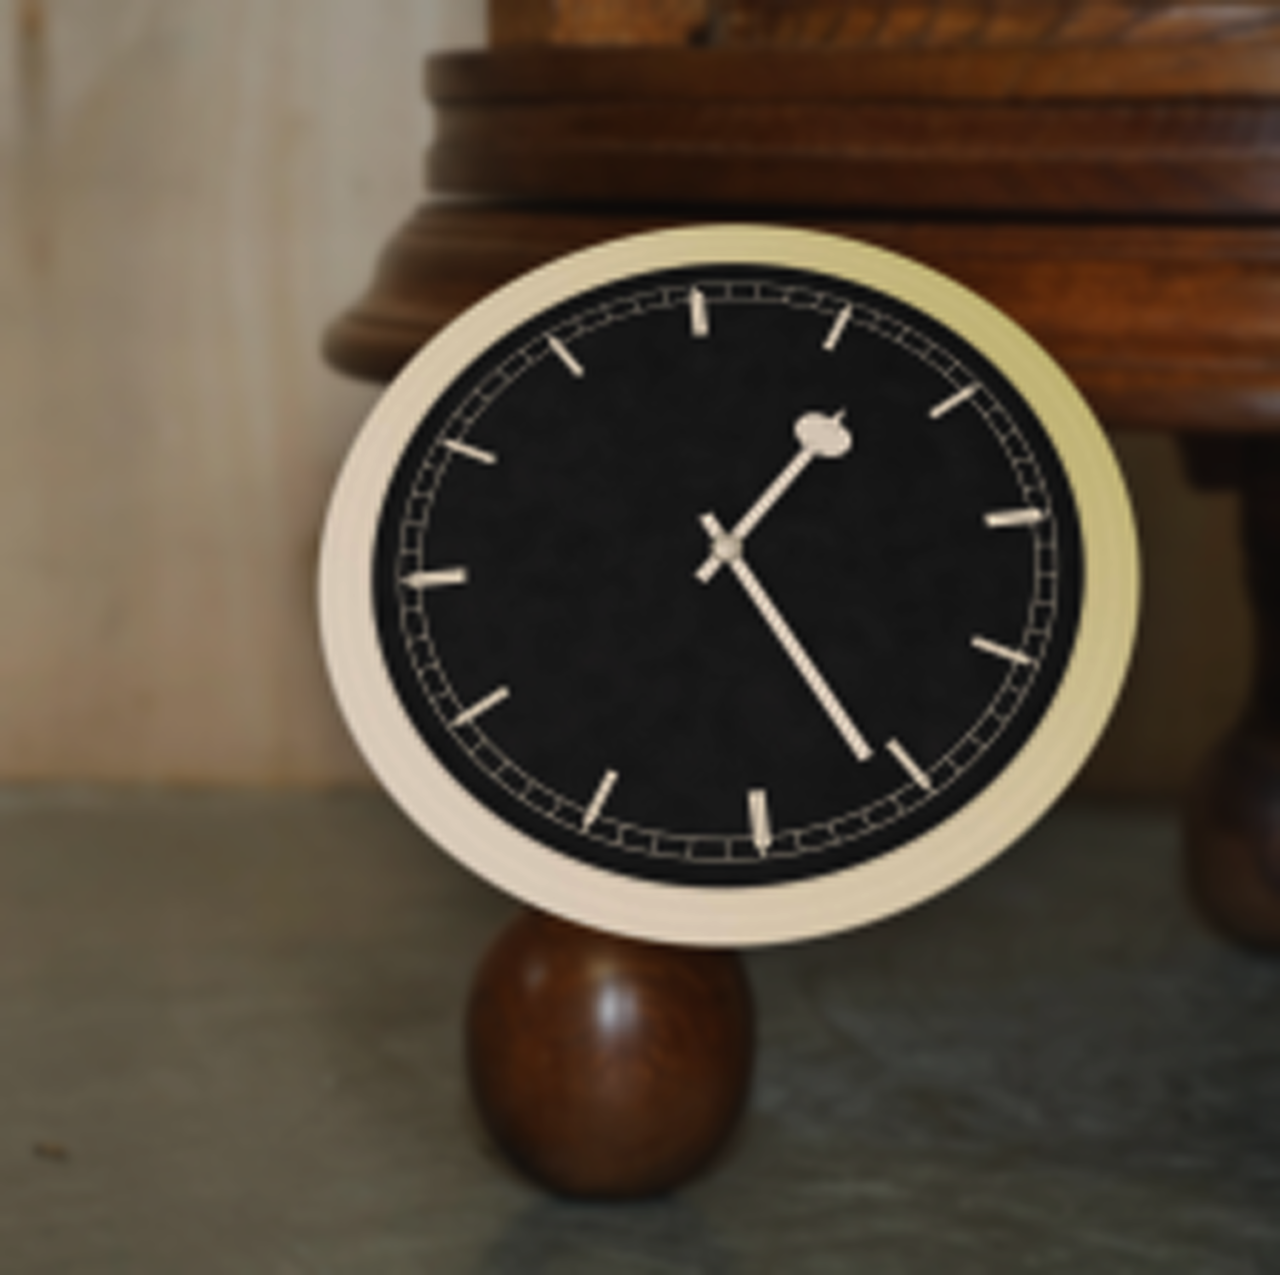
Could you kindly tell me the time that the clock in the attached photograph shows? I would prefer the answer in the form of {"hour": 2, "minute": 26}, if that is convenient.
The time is {"hour": 1, "minute": 26}
